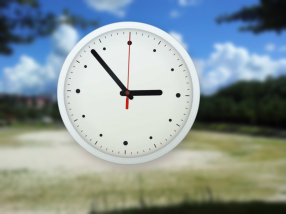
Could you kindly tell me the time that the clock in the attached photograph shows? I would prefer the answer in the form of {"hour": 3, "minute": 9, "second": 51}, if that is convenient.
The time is {"hour": 2, "minute": 53, "second": 0}
